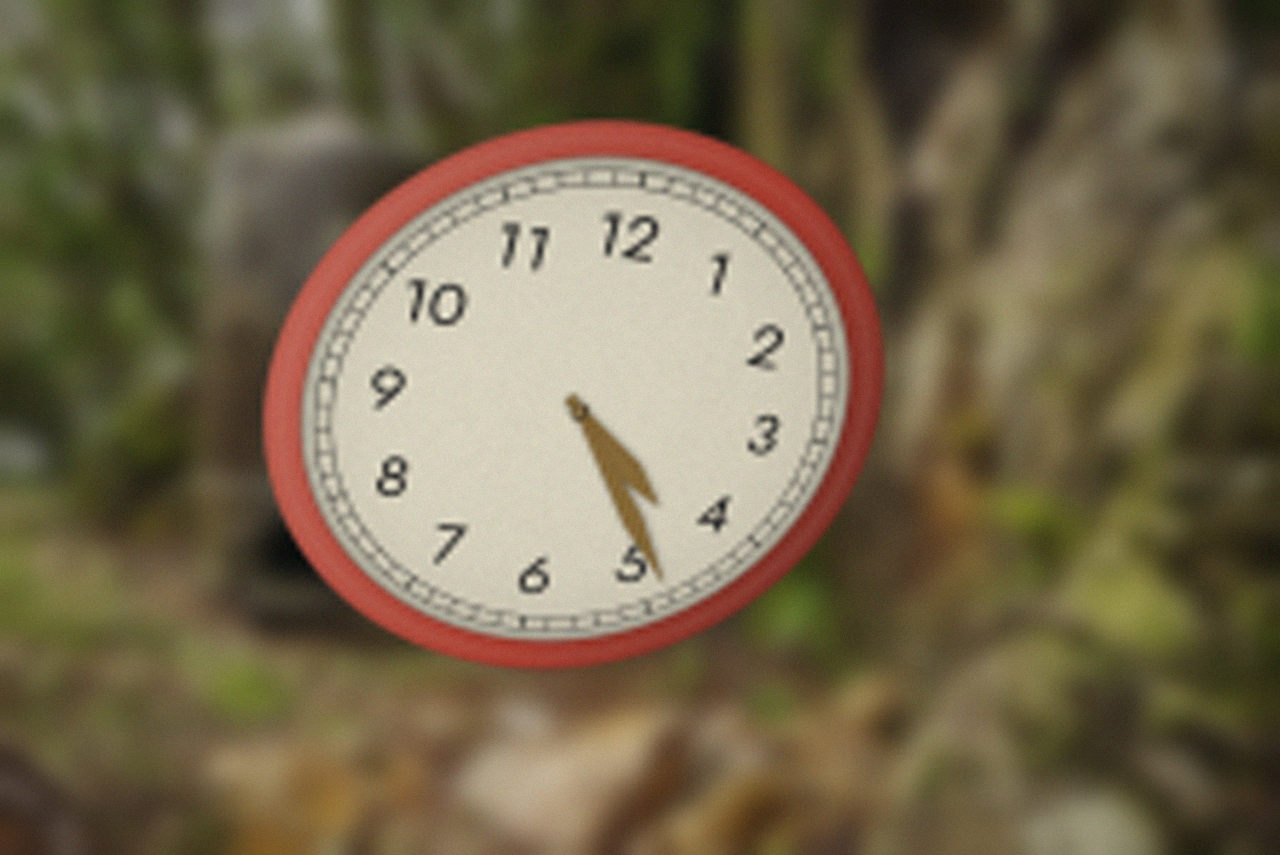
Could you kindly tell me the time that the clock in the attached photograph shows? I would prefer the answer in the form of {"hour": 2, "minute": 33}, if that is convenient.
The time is {"hour": 4, "minute": 24}
